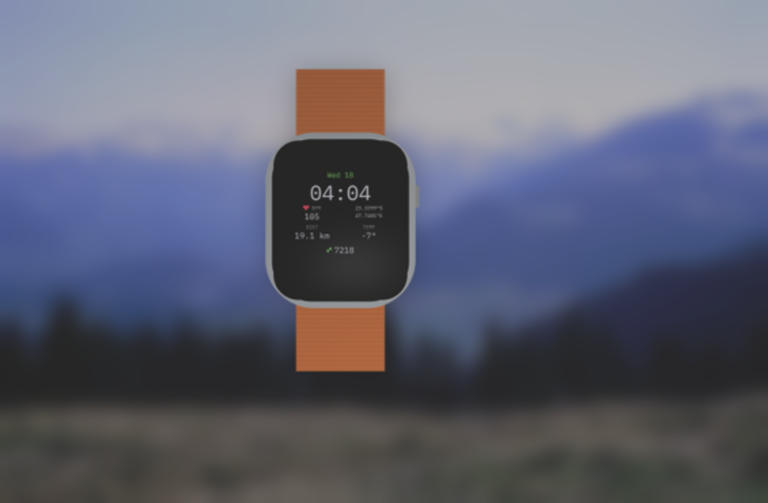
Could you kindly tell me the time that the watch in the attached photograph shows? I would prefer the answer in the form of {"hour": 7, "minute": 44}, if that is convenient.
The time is {"hour": 4, "minute": 4}
